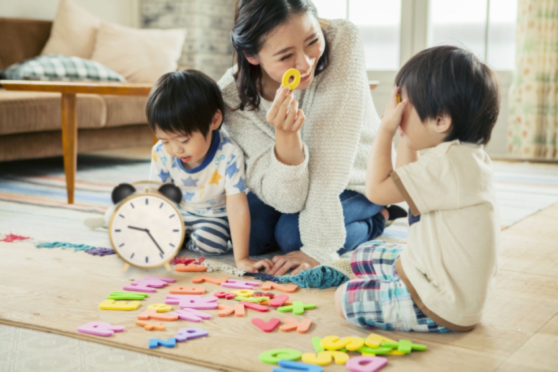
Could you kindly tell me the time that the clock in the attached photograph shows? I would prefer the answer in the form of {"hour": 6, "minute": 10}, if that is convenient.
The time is {"hour": 9, "minute": 24}
